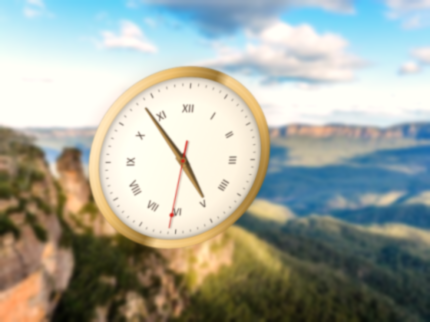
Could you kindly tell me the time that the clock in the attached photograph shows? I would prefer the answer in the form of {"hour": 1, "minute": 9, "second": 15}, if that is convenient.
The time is {"hour": 4, "minute": 53, "second": 31}
